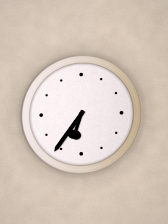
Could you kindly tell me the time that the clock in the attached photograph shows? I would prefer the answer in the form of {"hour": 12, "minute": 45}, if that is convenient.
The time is {"hour": 6, "minute": 36}
